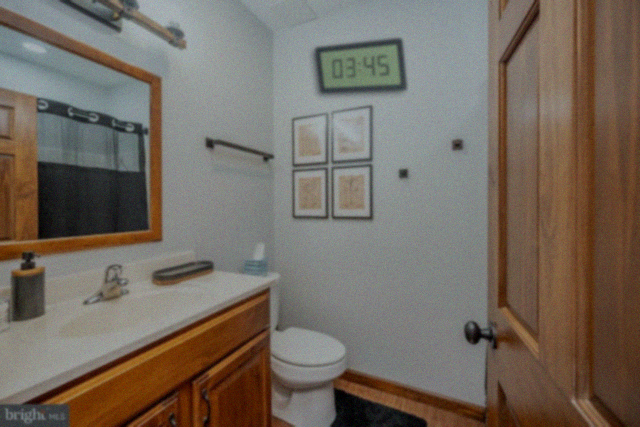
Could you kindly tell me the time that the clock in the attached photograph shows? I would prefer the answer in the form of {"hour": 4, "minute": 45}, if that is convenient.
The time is {"hour": 3, "minute": 45}
